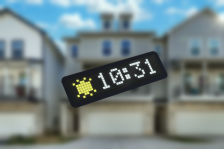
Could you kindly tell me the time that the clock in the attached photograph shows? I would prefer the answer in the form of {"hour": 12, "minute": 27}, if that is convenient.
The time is {"hour": 10, "minute": 31}
